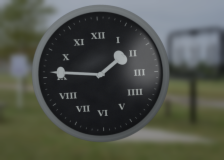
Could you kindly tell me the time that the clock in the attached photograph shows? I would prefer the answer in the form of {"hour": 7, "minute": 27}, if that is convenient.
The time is {"hour": 1, "minute": 46}
